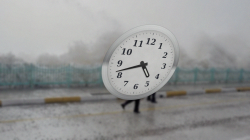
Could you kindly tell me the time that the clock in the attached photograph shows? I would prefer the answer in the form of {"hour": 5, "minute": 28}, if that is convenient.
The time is {"hour": 4, "minute": 42}
